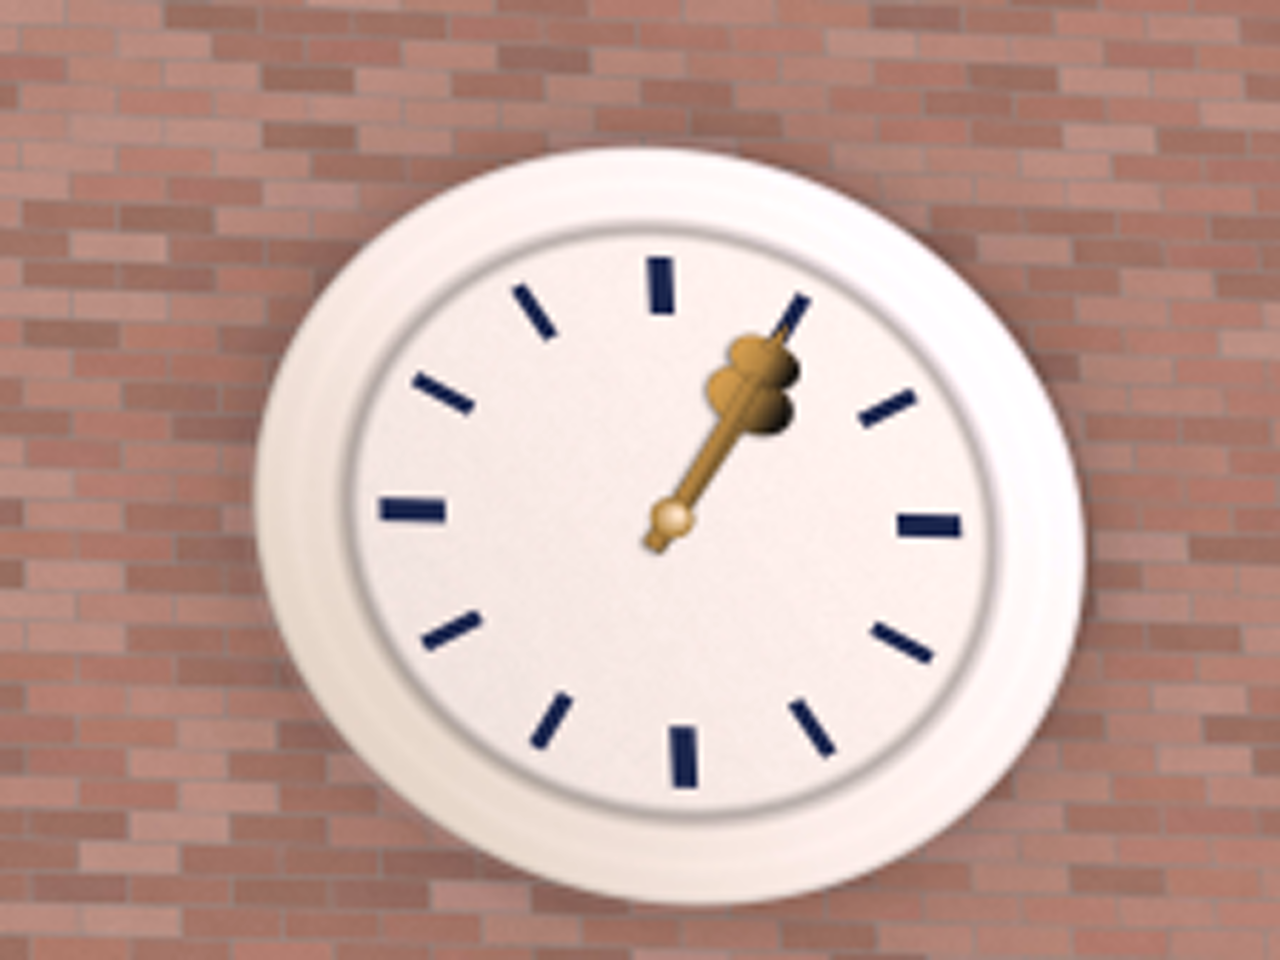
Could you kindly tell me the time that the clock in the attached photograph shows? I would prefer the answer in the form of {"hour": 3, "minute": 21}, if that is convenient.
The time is {"hour": 1, "minute": 5}
